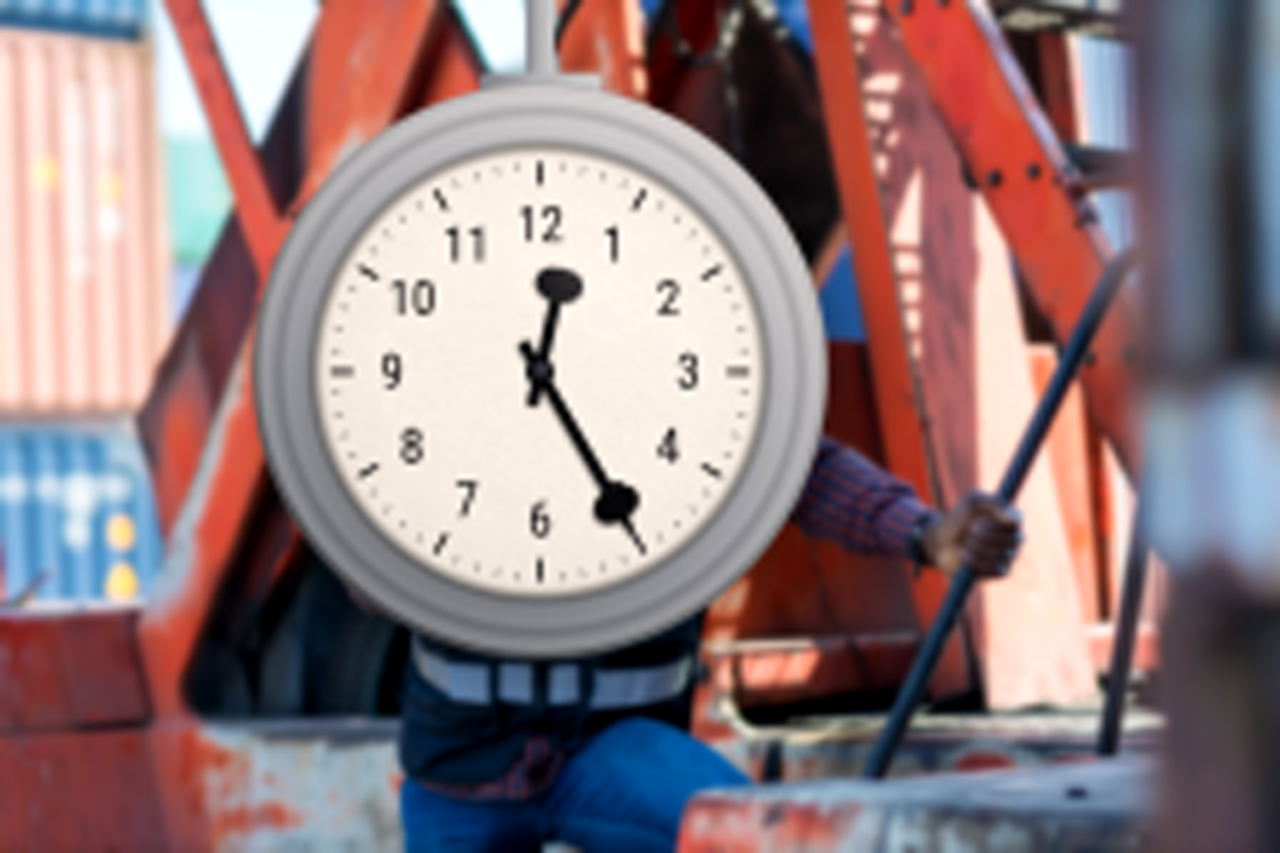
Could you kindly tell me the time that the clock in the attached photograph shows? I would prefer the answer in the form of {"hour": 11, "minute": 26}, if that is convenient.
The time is {"hour": 12, "minute": 25}
